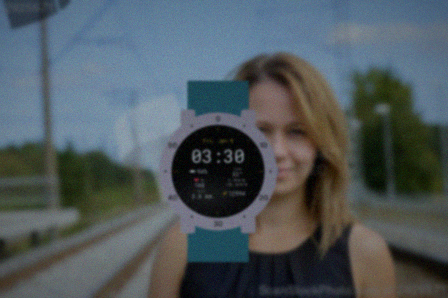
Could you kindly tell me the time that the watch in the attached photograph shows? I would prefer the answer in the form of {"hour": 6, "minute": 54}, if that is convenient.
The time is {"hour": 3, "minute": 30}
